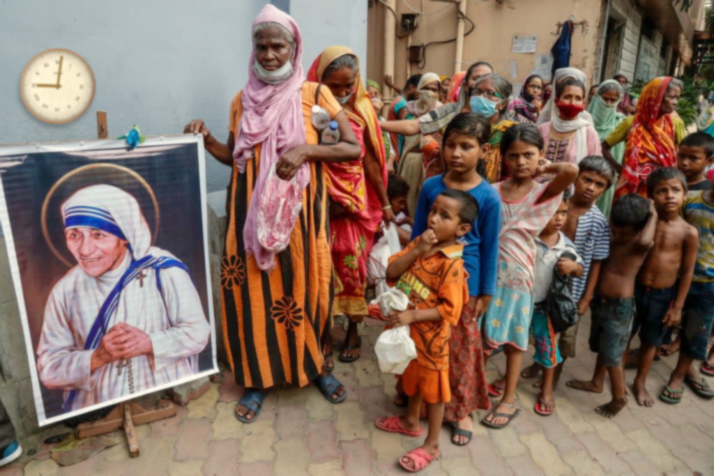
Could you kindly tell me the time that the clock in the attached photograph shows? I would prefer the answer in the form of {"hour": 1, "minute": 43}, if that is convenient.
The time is {"hour": 9, "minute": 1}
